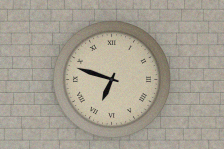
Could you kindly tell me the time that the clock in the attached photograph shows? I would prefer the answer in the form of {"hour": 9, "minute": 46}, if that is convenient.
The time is {"hour": 6, "minute": 48}
